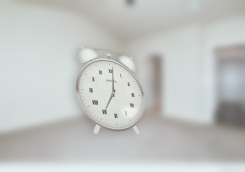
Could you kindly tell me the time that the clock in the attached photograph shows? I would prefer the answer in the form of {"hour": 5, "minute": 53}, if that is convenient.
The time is {"hour": 7, "minute": 1}
